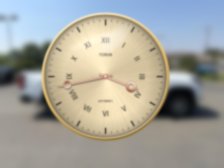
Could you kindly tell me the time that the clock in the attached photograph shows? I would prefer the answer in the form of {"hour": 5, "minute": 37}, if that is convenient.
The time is {"hour": 3, "minute": 43}
